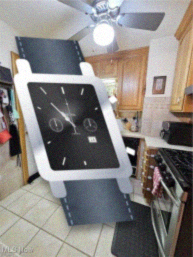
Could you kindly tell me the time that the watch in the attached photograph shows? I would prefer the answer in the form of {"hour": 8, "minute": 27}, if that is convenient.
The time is {"hour": 10, "minute": 54}
